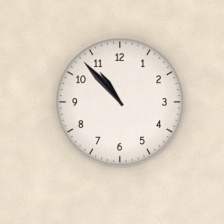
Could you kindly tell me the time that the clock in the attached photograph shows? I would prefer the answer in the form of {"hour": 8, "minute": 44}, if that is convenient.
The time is {"hour": 10, "minute": 53}
